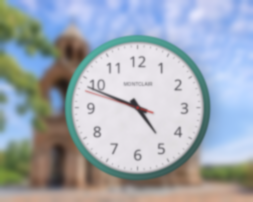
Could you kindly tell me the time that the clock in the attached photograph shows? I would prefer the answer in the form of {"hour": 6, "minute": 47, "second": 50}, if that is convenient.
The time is {"hour": 4, "minute": 48, "second": 48}
